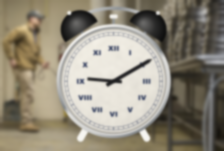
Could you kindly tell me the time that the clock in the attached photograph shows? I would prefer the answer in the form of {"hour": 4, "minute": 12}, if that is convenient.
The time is {"hour": 9, "minute": 10}
